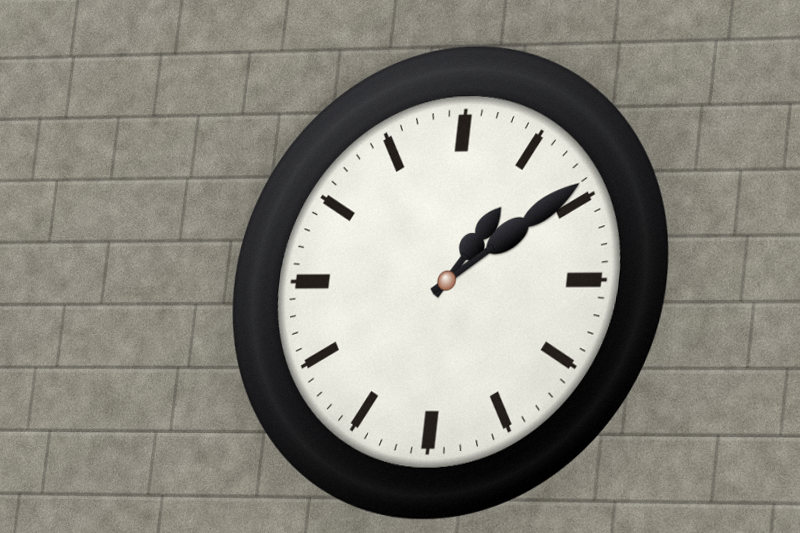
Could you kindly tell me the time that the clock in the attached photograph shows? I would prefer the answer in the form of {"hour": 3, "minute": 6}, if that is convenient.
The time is {"hour": 1, "minute": 9}
